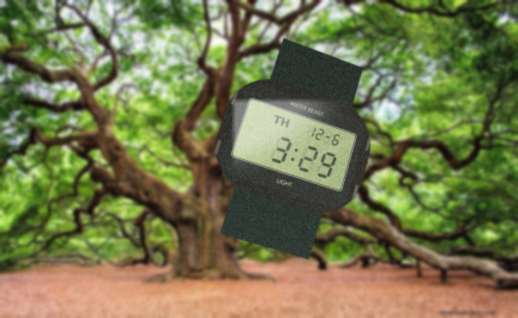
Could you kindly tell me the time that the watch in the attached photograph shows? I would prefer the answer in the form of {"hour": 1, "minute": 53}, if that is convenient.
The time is {"hour": 3, "minute": 29}
